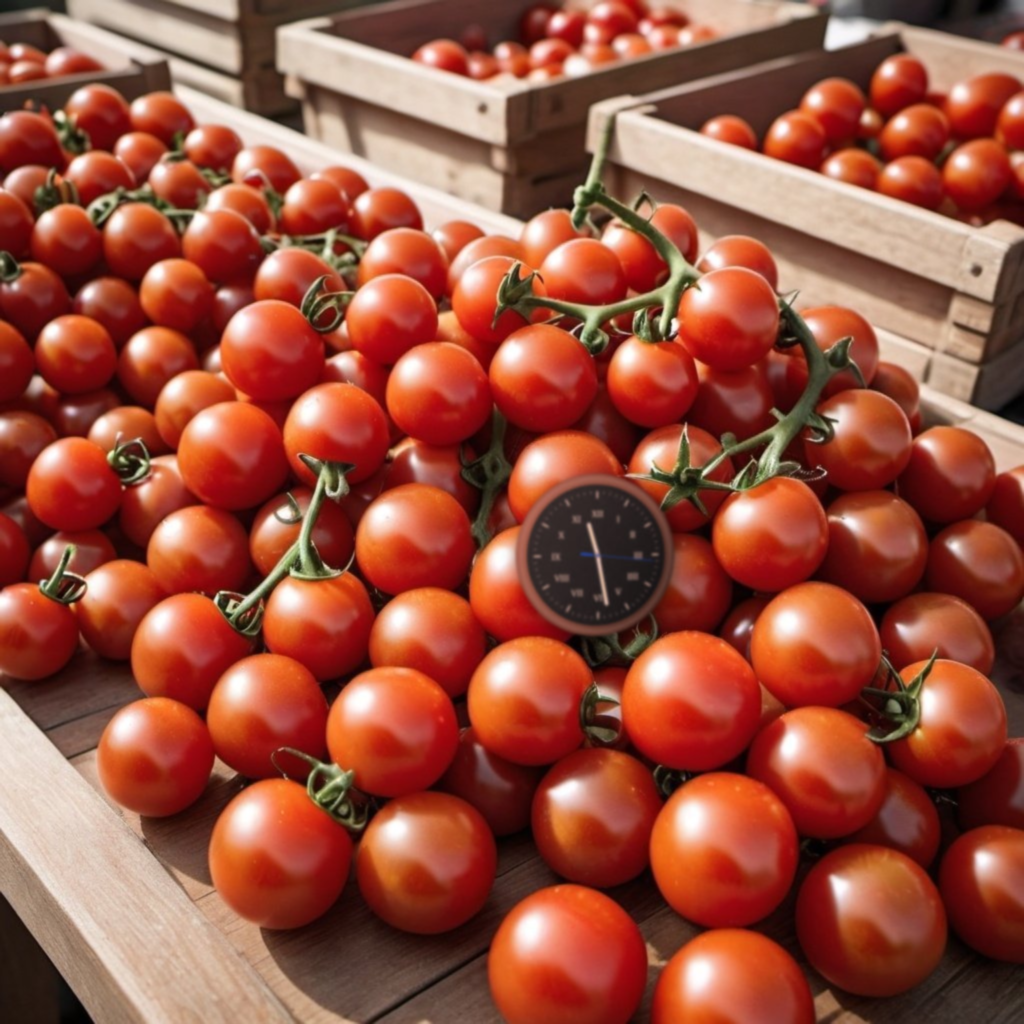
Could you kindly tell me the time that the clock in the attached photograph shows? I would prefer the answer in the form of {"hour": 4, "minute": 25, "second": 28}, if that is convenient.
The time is {"hour": 11, "minute": 28, "second": 16}
